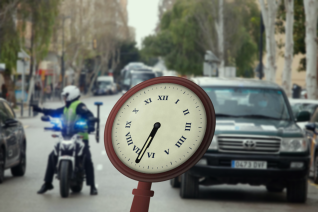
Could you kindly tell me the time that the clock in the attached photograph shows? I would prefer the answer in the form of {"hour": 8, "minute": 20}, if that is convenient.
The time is {"hour": 6, "minute": 33}
